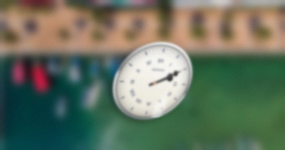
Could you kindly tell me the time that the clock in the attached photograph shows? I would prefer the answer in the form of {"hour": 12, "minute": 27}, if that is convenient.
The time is {"hour": 2, "minute": 10}
